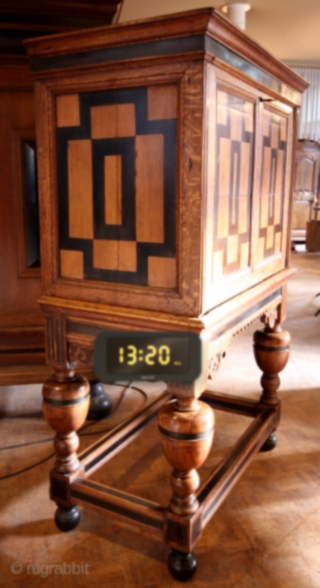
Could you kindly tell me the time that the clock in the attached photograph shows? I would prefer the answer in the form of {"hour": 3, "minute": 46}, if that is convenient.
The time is {"hour": 13, "minute": 20}
